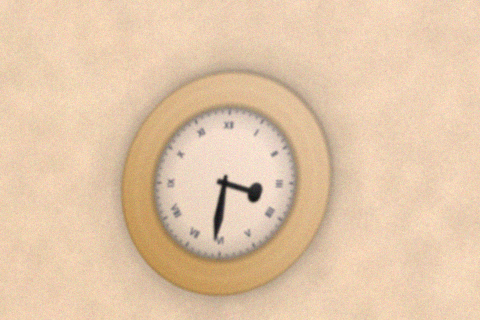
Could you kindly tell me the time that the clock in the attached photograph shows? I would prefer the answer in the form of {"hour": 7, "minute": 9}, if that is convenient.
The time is {"hour": 3, "minute": 31}
